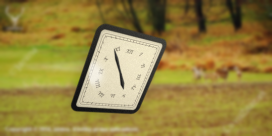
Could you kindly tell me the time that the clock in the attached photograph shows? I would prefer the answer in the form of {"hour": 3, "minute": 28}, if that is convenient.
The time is {"hour": 4, "minute": 54}
